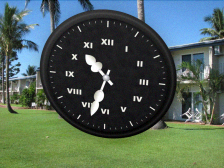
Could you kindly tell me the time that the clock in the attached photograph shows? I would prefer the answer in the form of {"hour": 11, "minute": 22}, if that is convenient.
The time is {"hour": 10, "minute": 33}
